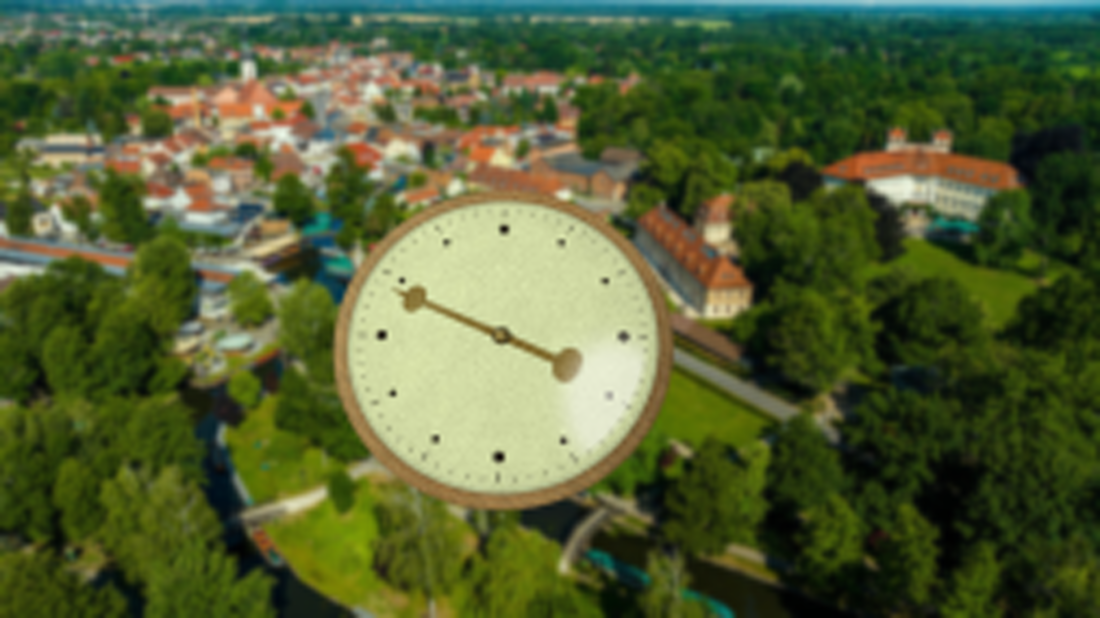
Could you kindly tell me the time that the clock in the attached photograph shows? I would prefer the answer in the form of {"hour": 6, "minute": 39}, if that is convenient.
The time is {"hour": 3, "minute": 49}
